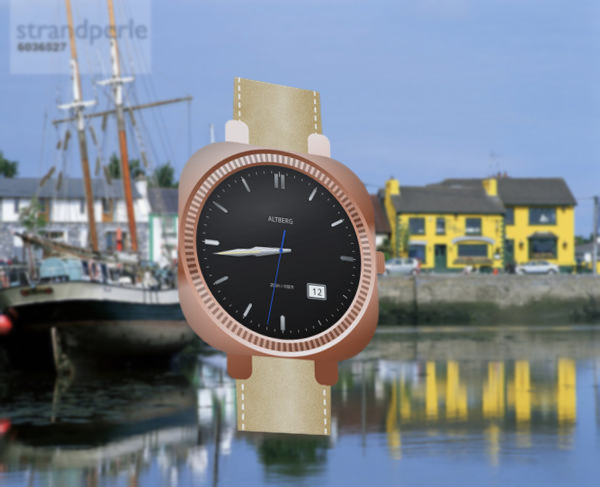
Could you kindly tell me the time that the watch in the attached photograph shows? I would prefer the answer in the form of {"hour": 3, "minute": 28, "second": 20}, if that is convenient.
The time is {"hour": 8, "minute": 43, "second": 32}
